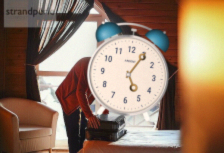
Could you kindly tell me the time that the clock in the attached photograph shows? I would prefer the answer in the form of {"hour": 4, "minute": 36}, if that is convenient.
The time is {"hour": 5, "minute": 5}
